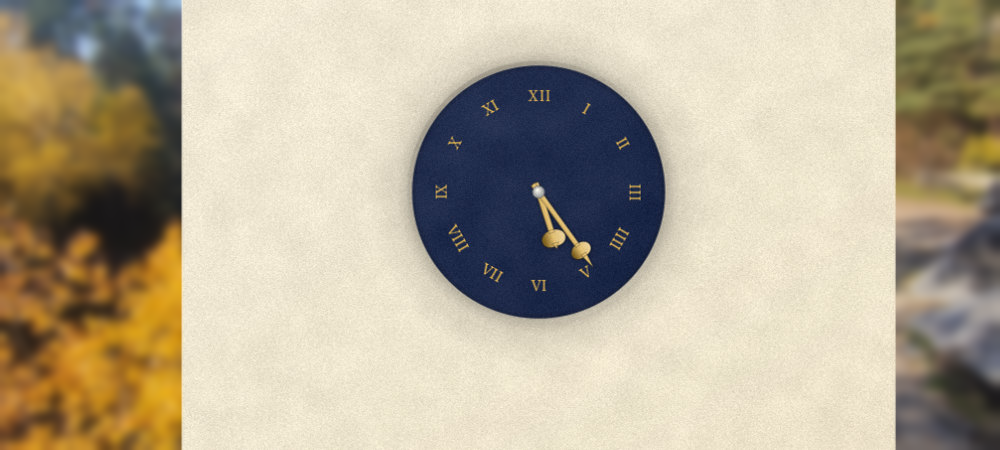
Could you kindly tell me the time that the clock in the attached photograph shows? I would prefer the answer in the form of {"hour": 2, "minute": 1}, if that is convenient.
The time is {"hour": 5, "minute": 24}
